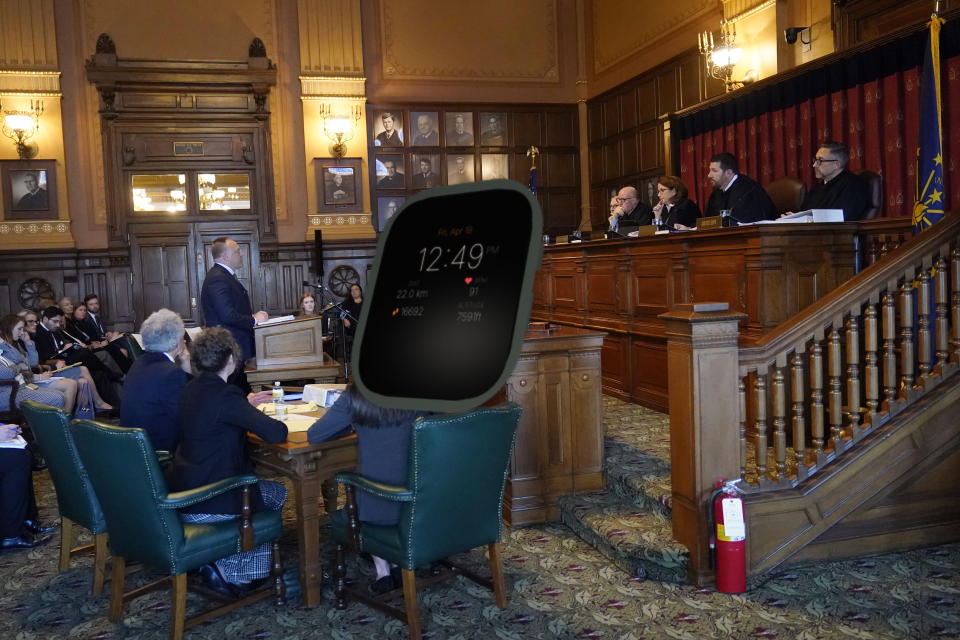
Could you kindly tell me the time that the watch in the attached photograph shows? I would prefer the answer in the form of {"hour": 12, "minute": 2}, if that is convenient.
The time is {"hour": 12, "minute": 49}
